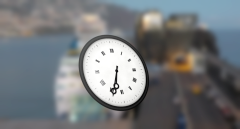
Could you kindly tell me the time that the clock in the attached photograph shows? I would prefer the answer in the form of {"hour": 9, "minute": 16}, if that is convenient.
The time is {"hour": 6, "minute": 34}
